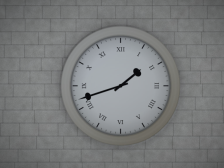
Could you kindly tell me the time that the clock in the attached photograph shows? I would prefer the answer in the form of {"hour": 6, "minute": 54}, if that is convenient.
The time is {"hour": 1, "minute": 42}
